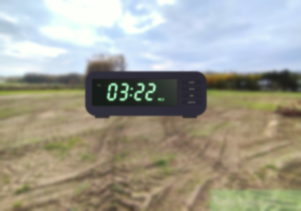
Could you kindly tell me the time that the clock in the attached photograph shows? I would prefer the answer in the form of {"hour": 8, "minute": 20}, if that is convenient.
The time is {"hour": 3, "minute": 22}
